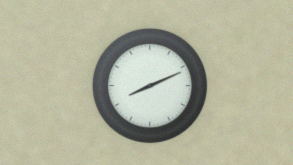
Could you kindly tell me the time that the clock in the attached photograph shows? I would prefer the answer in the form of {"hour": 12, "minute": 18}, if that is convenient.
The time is {"hour": 8, "minute": 11}
